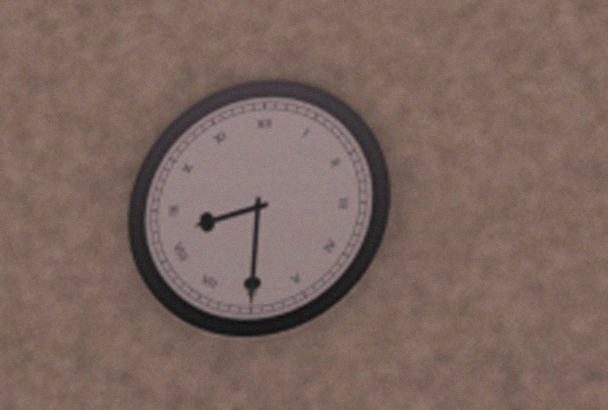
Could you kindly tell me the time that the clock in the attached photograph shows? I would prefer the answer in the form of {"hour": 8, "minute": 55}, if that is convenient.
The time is {"hour": 8, "minute": 30}
